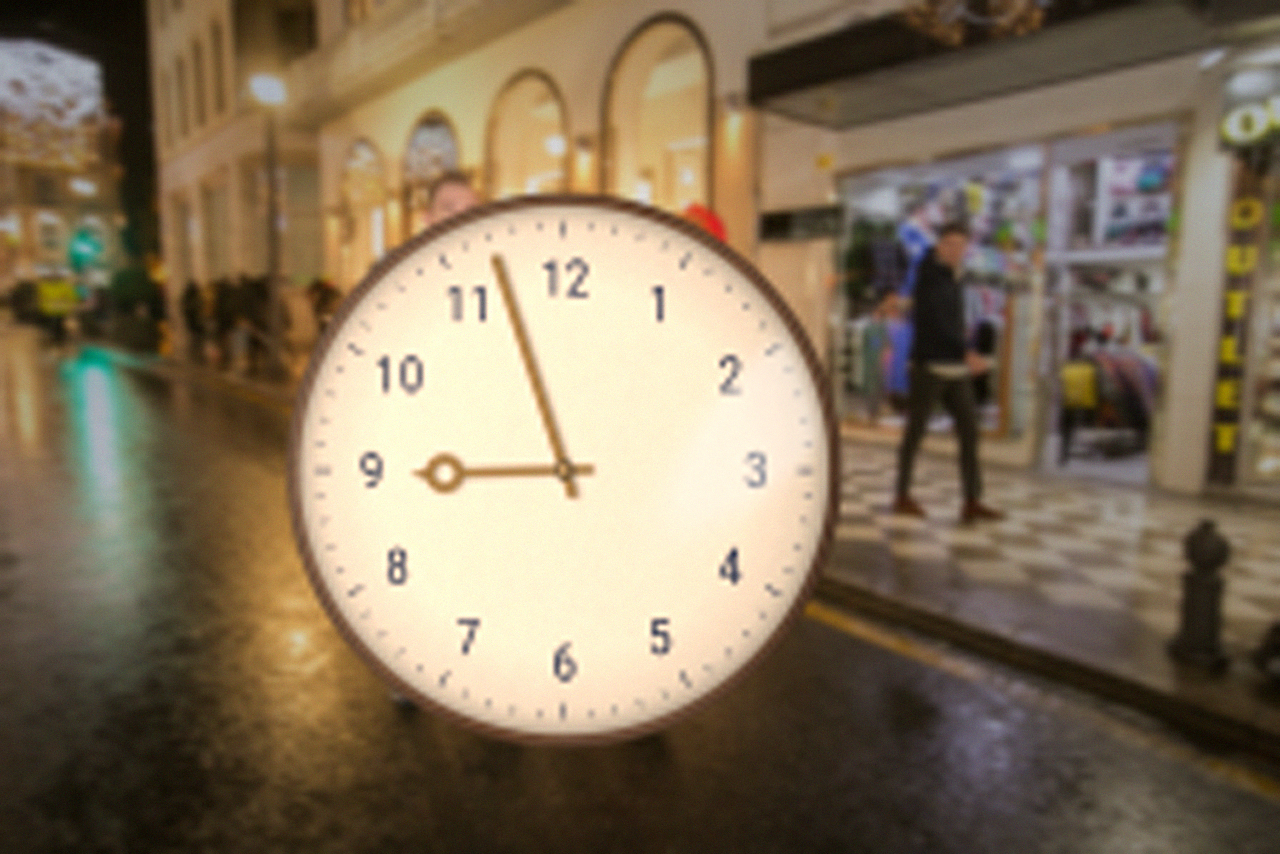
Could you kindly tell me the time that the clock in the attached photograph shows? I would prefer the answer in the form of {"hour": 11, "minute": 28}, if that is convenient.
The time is {"hour": 8, "minute": 57}
